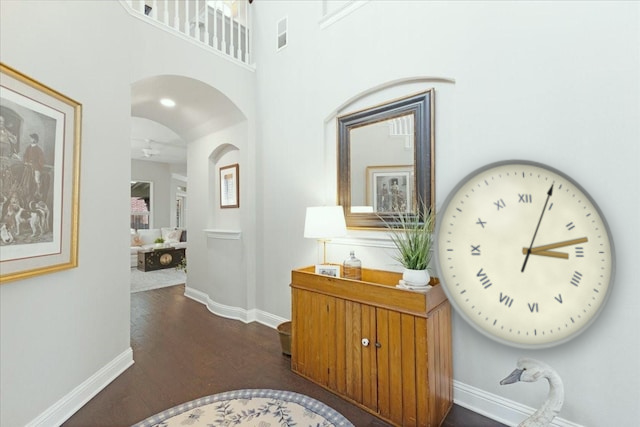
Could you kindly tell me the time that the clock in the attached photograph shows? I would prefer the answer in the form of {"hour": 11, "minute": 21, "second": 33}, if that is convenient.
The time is {"hour": 3, "minute": 13, "second": 4}
